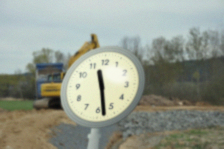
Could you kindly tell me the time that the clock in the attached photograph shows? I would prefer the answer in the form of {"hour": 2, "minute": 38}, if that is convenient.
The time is {"hour": 11, "minute": 28}
